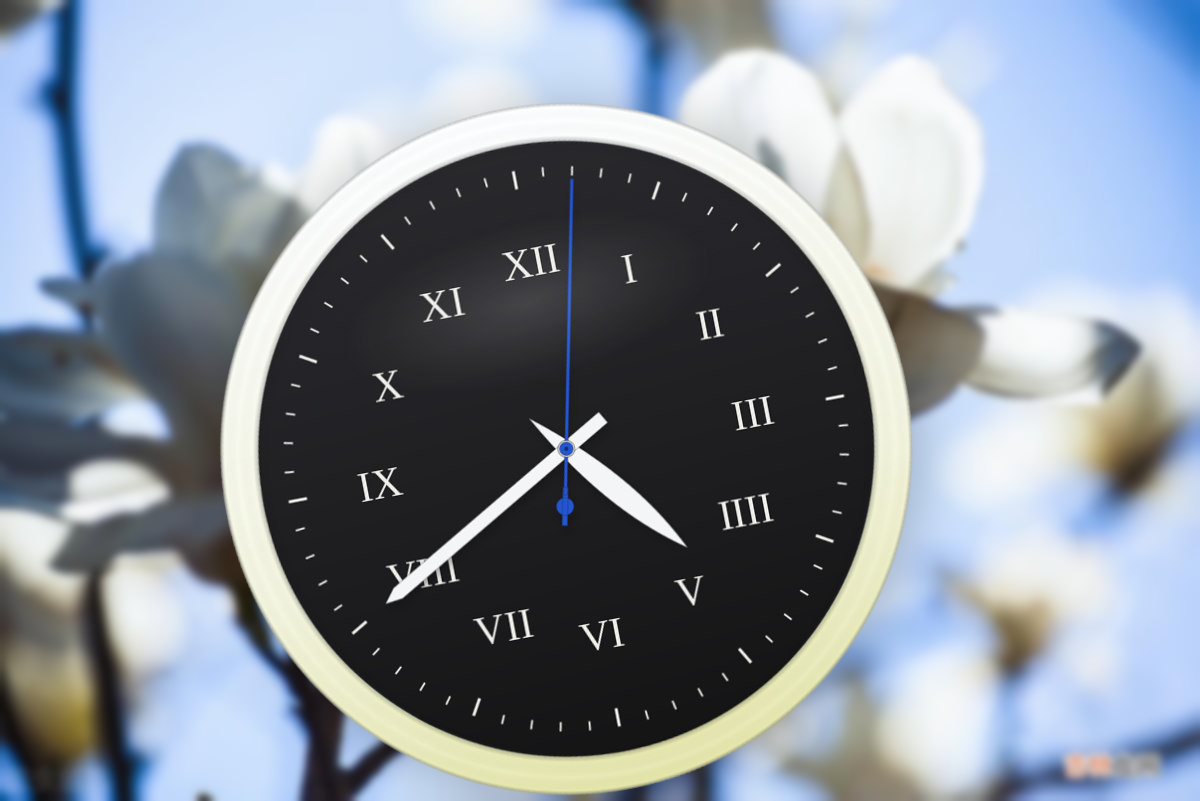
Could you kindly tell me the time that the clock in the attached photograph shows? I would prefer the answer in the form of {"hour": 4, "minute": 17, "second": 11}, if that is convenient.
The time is {"hour": 4, "minute": 40, "second": 2}
